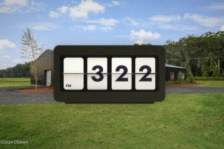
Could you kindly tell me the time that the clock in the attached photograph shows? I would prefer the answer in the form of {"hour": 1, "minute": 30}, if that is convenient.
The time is {"hour": 3, "minute": 22}
